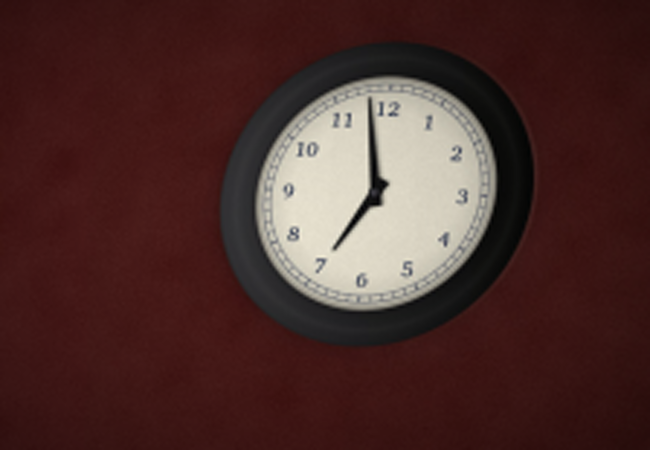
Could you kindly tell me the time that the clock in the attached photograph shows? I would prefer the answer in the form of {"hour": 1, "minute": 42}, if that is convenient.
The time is {"hour": 6, "minute": 58}
